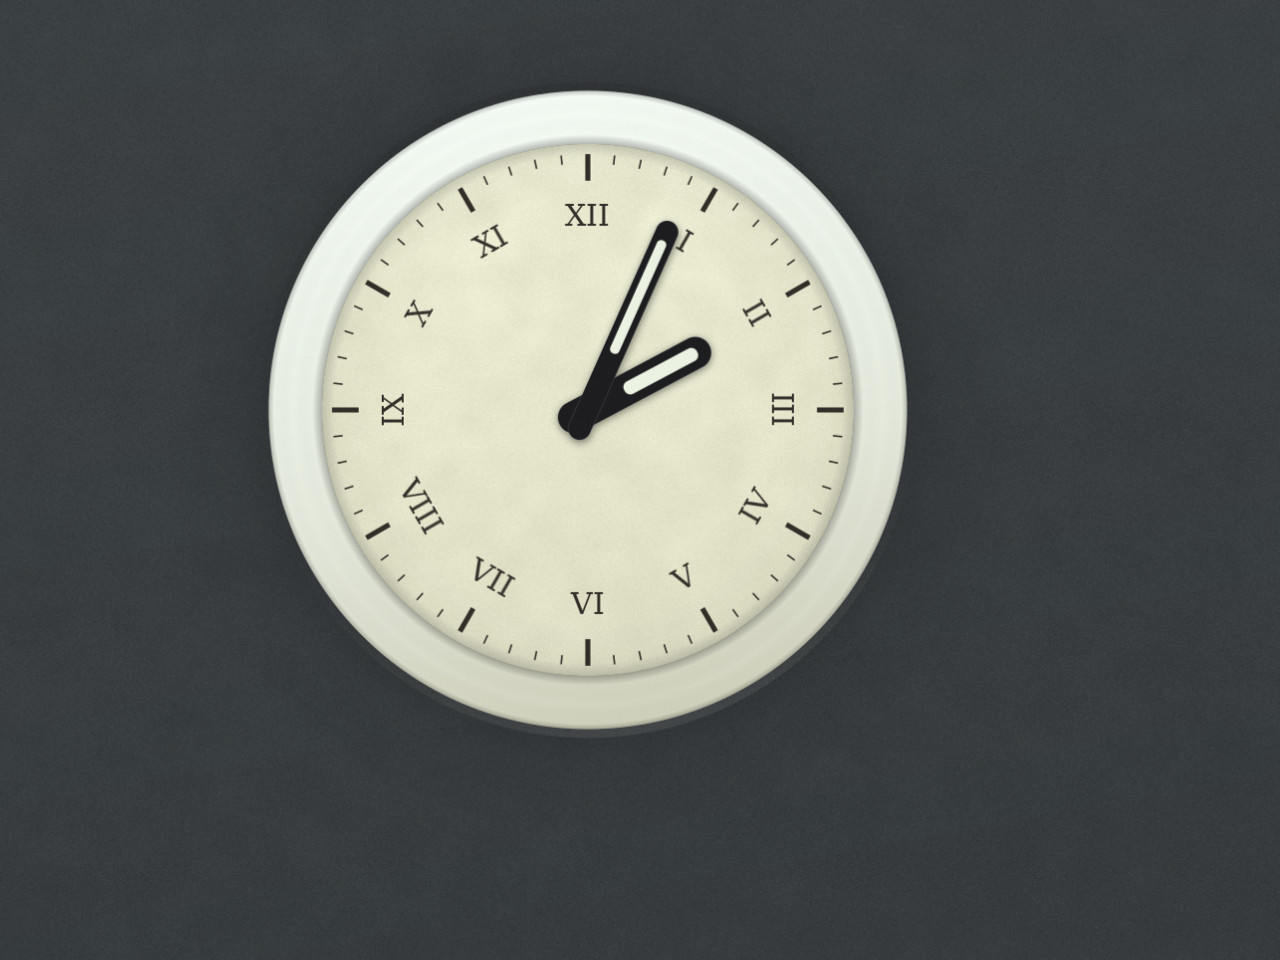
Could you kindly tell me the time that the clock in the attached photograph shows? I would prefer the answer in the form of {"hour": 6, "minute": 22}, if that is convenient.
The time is {"hour": 2, "minute": 4}
